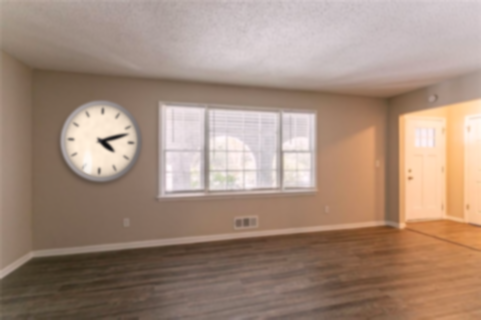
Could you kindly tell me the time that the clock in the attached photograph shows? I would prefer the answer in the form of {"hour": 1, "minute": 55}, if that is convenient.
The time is {"hour": 4, "minute": 12}
